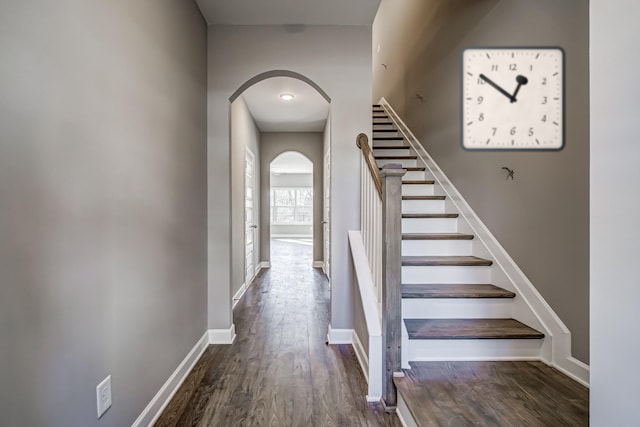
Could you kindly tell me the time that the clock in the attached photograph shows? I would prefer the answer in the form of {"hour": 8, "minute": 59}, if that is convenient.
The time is {"hour": 12, "minute": 51}
